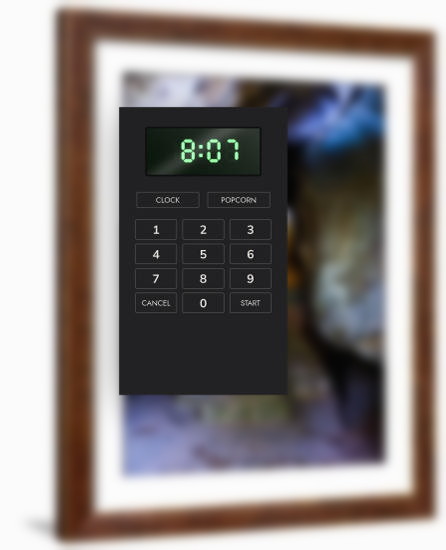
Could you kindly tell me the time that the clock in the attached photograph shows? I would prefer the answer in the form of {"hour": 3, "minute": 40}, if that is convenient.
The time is {"hour": 8, "minute": 7}
